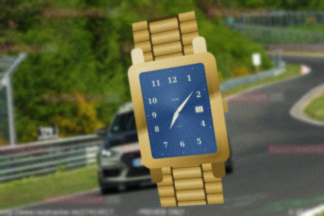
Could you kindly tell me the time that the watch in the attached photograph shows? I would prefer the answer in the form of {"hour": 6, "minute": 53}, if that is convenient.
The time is {"hour": 7, "minute": 8}
